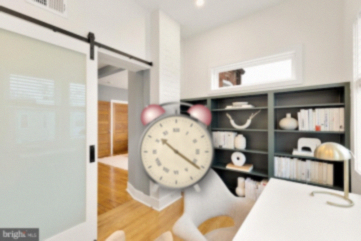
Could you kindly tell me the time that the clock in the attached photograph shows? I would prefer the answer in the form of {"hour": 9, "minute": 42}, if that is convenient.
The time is {"hour": 10, "minute": 21}
